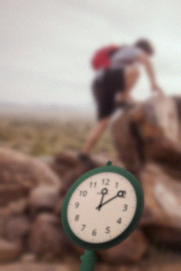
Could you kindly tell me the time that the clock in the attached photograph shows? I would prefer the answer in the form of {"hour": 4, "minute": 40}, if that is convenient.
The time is {"hour": 12, "minute": 9}
